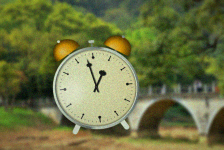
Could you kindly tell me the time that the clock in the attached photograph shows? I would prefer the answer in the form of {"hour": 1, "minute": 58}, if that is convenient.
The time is {"hour": 12, "minute": 58}
